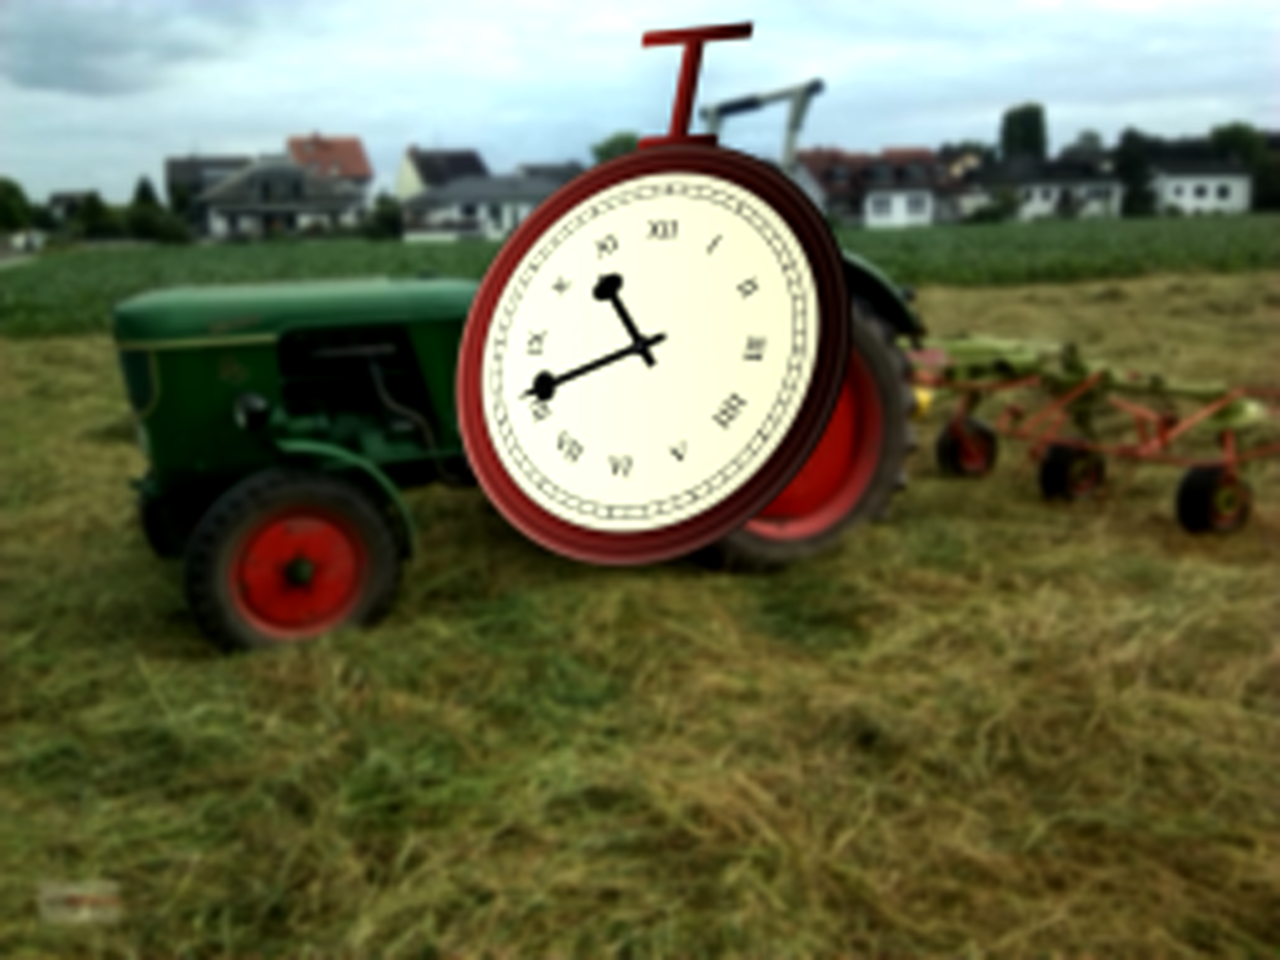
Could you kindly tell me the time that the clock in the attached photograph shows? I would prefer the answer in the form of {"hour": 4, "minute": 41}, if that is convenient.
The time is {"hour": 10, "minute": 41}
